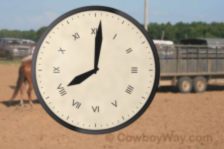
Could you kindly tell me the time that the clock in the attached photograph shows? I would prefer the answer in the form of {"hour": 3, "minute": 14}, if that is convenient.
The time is {"hour": 8, "minute": 1}
